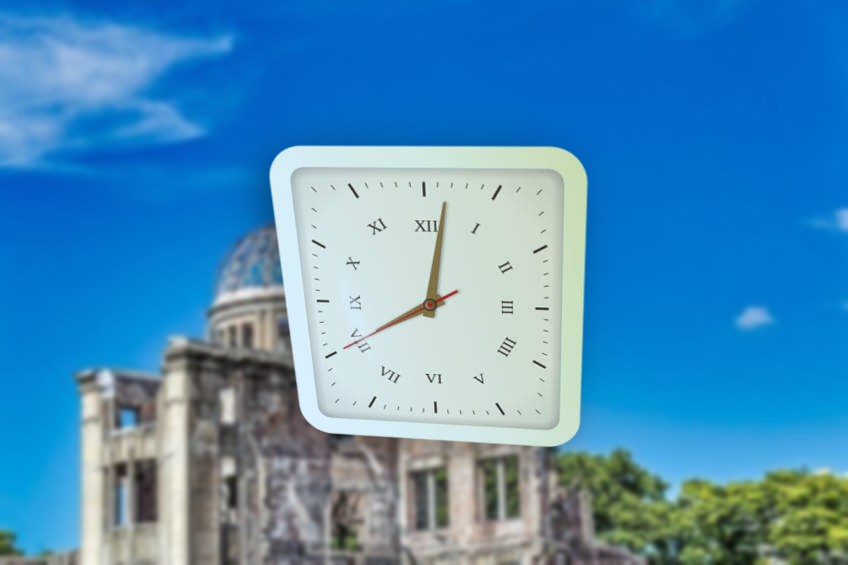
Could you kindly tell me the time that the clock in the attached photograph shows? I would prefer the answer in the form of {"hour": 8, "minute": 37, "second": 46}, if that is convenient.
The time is {"hour": 8, "minute": 1, "second": 40}
